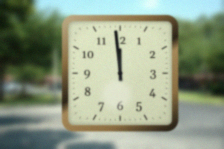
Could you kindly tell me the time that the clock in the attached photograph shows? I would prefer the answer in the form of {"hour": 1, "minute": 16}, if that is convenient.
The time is {"hour": 11, "minute": 59}
